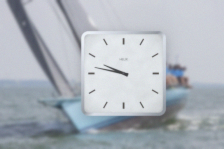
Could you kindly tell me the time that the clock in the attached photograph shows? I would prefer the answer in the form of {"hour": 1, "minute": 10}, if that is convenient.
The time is {"hour": 9, "minute": 47}
